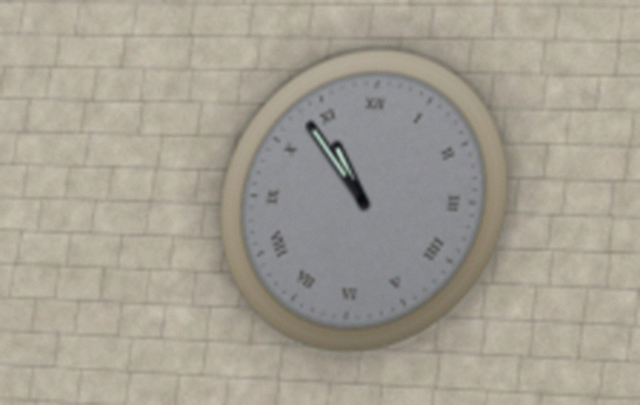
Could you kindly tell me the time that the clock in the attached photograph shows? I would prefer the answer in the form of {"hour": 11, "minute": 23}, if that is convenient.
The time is {"hour": 10, "minute": 53}
